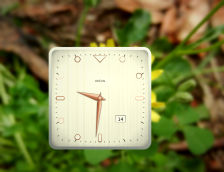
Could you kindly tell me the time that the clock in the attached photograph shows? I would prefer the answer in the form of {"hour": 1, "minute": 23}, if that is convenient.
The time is {"hour": 9, "minute": 31}
